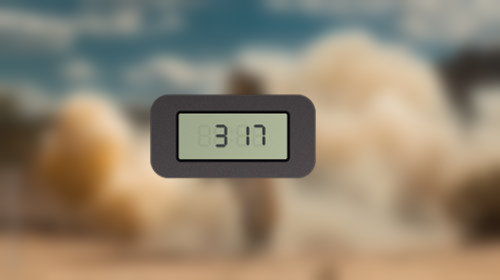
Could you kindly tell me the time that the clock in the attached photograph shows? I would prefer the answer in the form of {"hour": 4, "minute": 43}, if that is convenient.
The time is {"hour": 3, "minute": 17}
